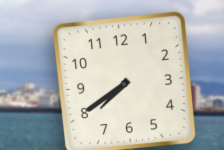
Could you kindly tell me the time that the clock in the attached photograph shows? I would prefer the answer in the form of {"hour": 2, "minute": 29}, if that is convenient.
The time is {"hour": 7, "minute": 40}
